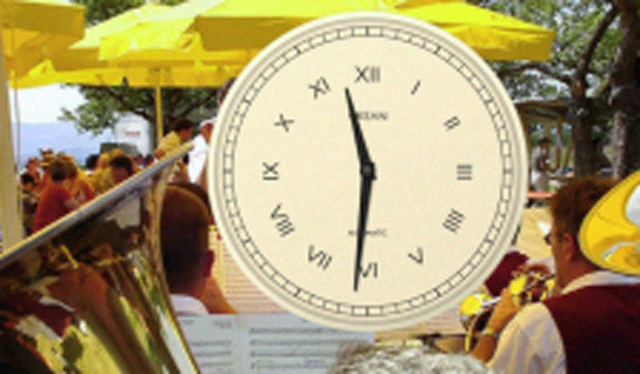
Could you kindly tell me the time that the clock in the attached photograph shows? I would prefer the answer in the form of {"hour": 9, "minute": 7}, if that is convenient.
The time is {"hour": 11, "minute": 31}
